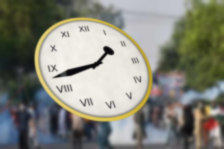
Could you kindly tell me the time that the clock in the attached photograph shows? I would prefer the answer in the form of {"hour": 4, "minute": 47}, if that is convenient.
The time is {"hour": 1, "minute": 43}
